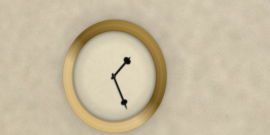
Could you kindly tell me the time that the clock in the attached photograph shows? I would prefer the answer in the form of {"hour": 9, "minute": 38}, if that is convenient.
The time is {"hour": 1, "minute": 26}
